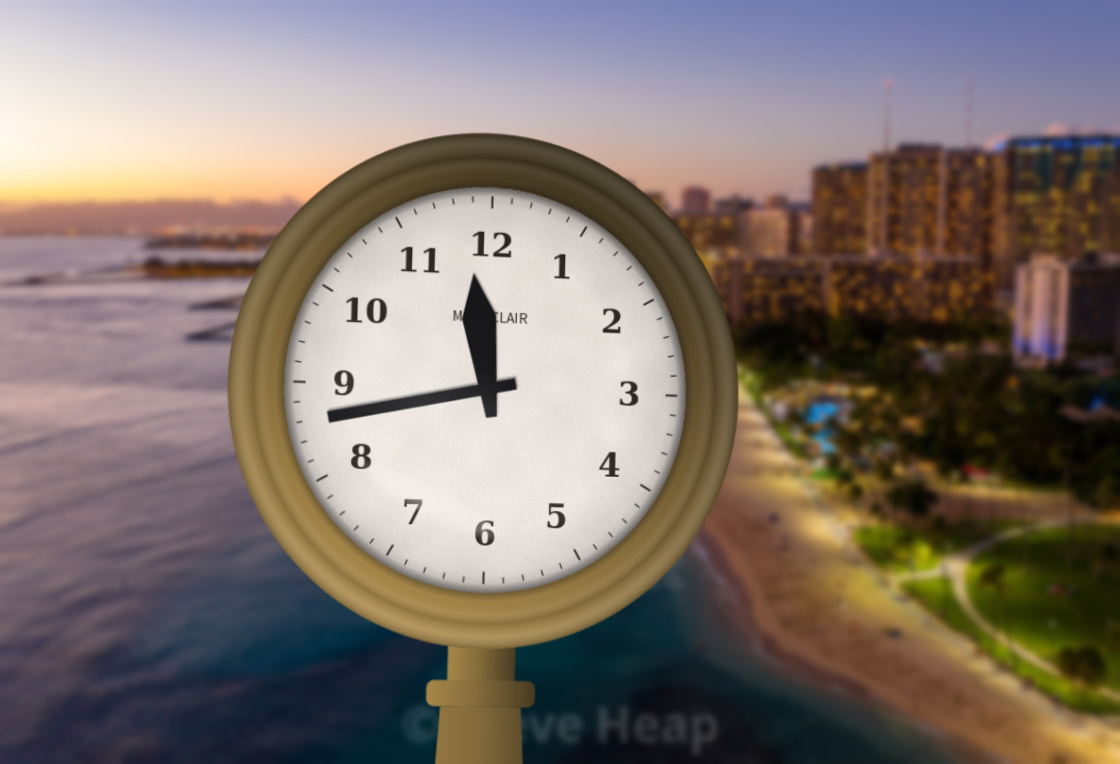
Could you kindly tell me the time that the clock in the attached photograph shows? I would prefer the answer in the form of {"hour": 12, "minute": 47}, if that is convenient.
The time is {"hour": 11, "minute": 43}
